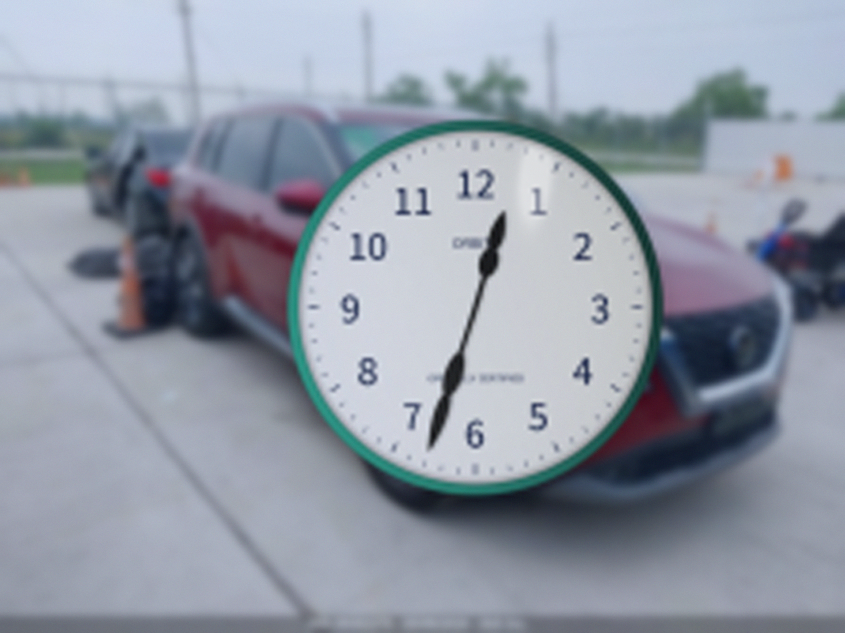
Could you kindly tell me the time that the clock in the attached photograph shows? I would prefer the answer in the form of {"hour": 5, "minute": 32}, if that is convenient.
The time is {"hour": 12, "minute": 33}
